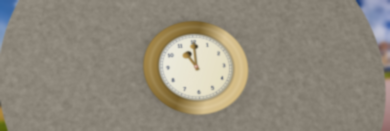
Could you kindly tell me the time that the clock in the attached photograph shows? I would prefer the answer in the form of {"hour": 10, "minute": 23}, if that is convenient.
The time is {"hour": 11, "minute": 0}
